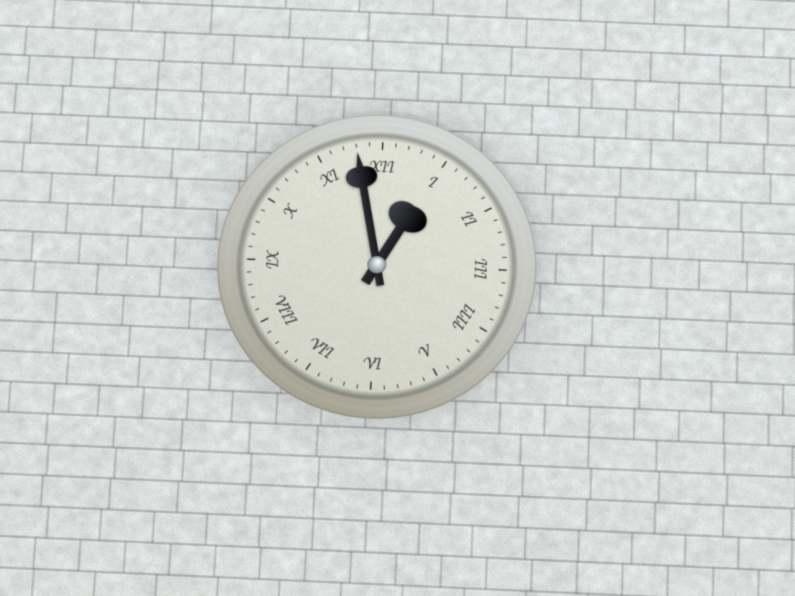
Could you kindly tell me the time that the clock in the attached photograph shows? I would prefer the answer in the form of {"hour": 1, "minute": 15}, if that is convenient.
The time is {"hour": 12, "minute": 58}
